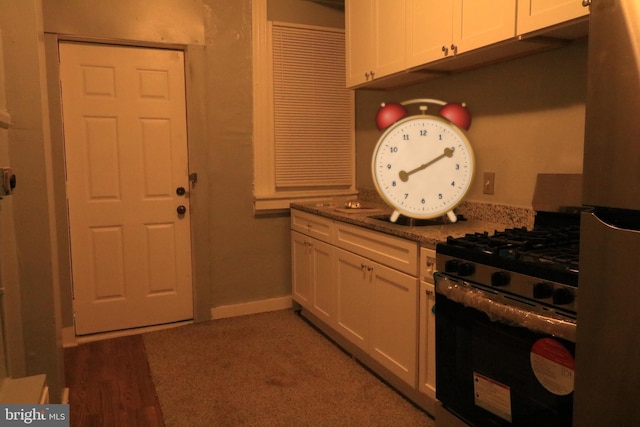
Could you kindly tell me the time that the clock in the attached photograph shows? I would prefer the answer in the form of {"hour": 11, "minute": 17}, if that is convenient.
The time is {"hour": 8, "minute": 10}
